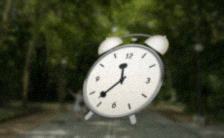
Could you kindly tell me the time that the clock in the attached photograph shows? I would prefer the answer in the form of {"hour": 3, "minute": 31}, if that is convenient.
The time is {"hour": 11, "minute": 37}
